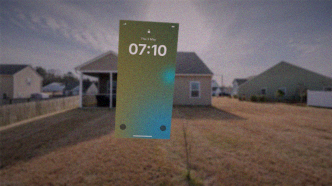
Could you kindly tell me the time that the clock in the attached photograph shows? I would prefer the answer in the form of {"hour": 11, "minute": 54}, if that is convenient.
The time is {"hour": 7, "minute": 10}
